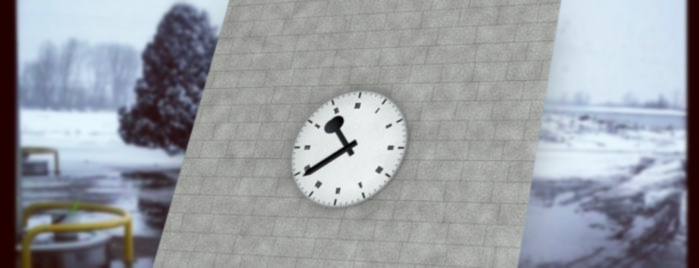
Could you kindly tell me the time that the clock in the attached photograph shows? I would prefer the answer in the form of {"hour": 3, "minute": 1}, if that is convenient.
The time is {"hour": 10, "minute": 39}
